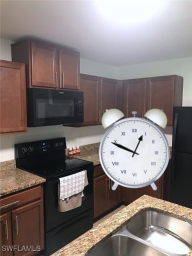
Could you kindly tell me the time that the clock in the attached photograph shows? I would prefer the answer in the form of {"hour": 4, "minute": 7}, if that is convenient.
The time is {"hour": 12, "minute": 49}
